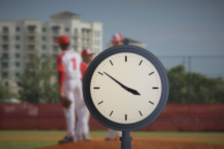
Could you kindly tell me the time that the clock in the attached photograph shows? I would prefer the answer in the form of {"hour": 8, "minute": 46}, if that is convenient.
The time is {"hour": 3, "minute": 51}
